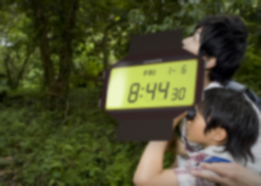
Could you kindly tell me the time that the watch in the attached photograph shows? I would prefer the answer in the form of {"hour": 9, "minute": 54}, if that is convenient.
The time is {"hour": 8, "minute": 44}
